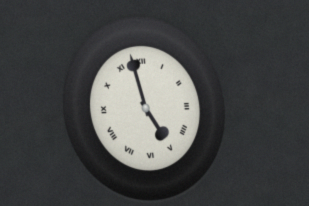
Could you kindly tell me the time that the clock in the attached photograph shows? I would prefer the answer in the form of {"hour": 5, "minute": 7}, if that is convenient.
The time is {"hour": 4, "minute": 58}
